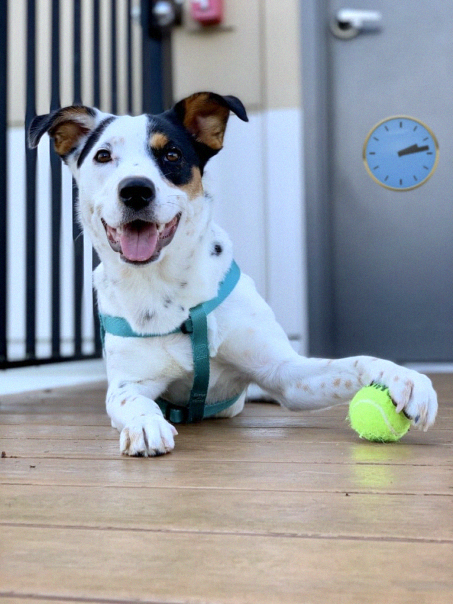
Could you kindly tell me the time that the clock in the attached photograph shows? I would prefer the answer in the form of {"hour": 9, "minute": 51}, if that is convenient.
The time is {"hour": 2, "minute": 13}
